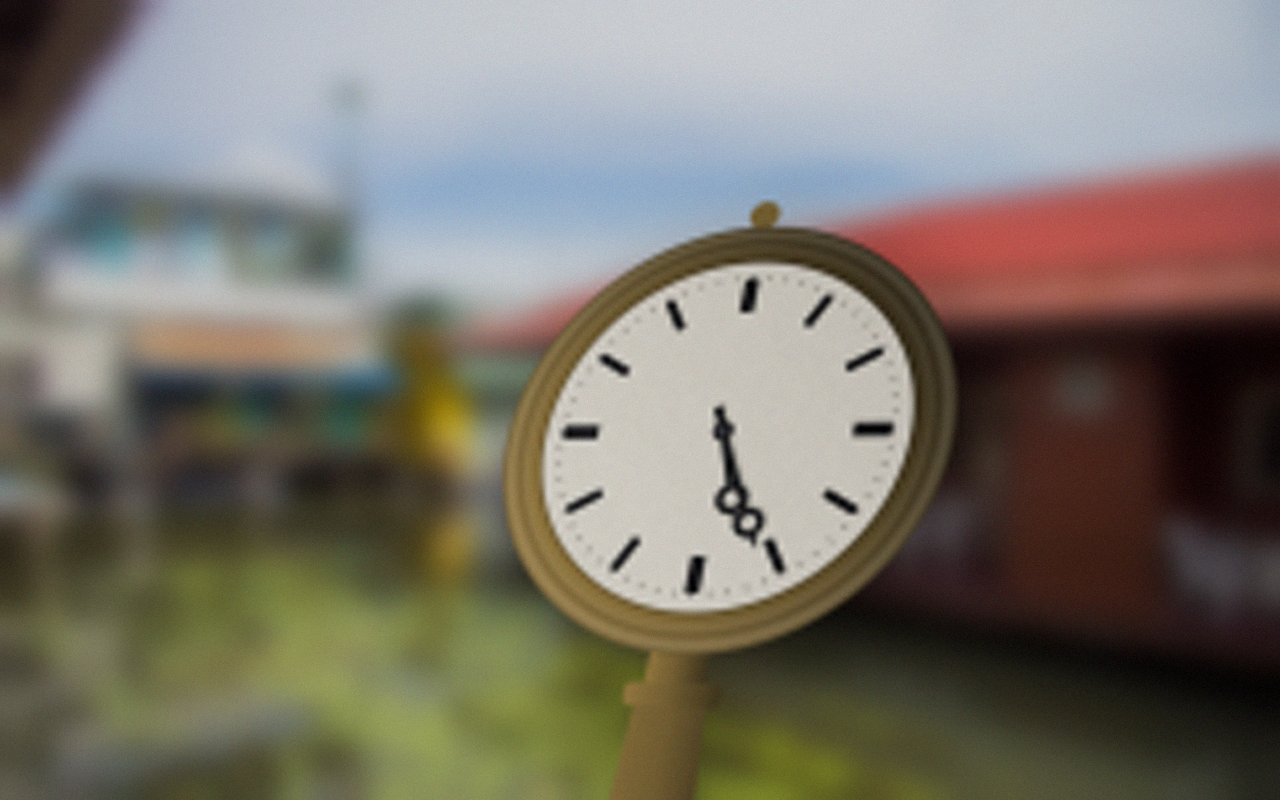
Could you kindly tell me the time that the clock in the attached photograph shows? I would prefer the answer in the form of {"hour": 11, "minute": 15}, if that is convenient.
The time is {"hour": 5, "minute": 26}
